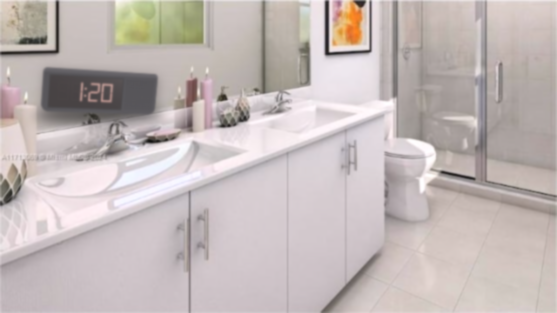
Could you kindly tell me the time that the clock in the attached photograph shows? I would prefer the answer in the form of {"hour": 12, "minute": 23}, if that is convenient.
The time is {"hour": 1, "minute": 20}
